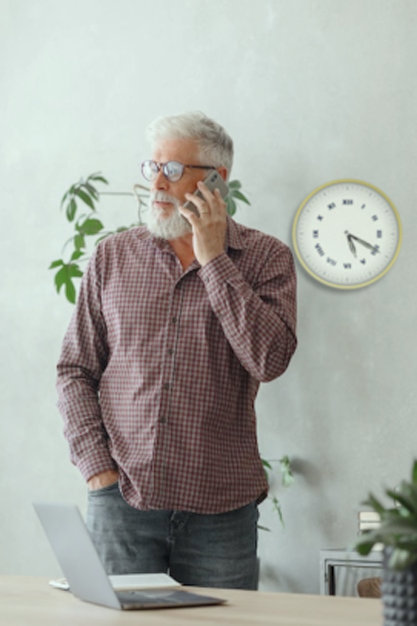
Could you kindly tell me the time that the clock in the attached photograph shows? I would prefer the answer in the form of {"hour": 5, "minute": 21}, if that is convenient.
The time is {"hour": 5, "minute": 20}
